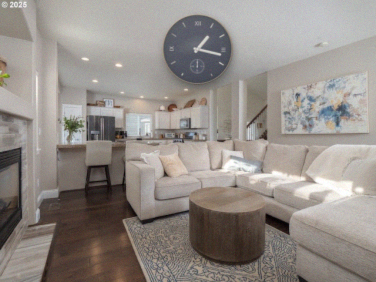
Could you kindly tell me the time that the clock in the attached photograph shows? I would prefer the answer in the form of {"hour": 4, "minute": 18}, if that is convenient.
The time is {"hour": 1, "minute": 17}
